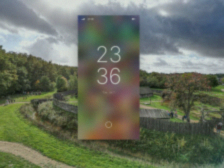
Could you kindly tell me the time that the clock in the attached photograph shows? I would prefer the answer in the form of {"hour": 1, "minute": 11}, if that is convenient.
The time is {"hour": 23, "minute": 36}
